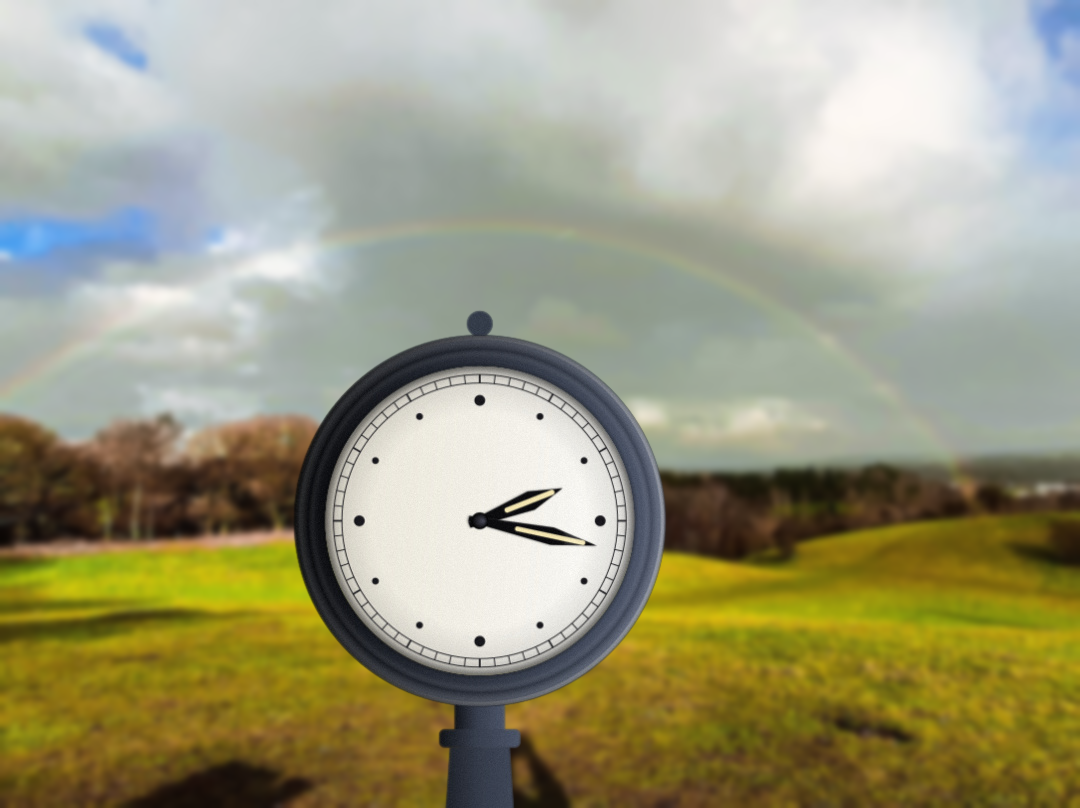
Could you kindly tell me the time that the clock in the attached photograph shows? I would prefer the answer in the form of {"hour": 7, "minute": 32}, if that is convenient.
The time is {"hour": 2, "minute": 17}
